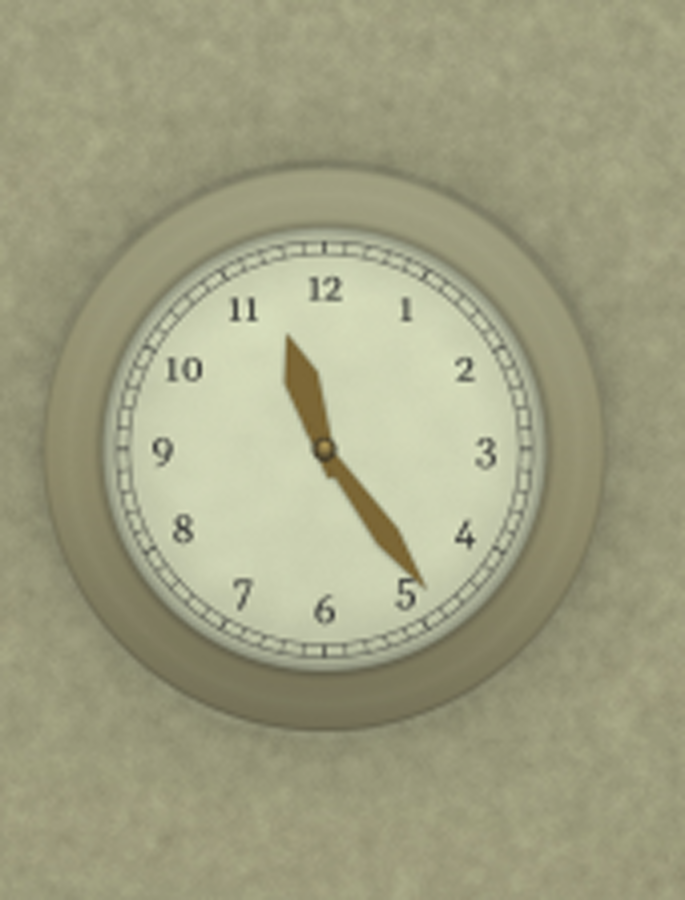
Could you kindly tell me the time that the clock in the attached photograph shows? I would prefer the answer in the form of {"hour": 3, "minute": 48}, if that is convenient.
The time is {"hour": 11, "minute": 24}
